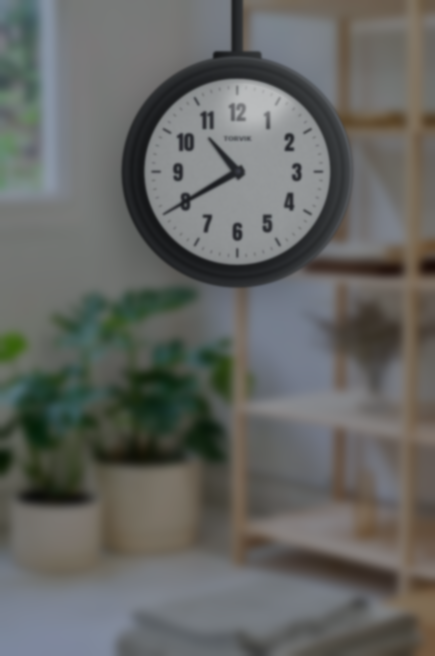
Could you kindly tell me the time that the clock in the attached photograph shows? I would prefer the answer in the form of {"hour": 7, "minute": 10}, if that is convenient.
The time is {"hour": 10, "minute": 40}
